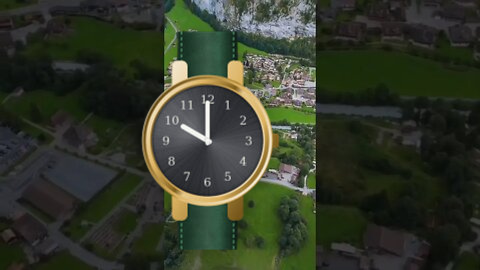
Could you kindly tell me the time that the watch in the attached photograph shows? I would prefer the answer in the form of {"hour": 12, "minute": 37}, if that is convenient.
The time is {"hour": 10, "minute": 0}
